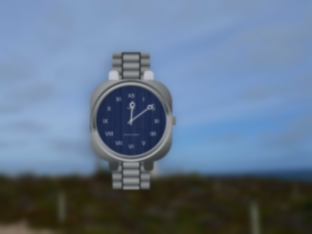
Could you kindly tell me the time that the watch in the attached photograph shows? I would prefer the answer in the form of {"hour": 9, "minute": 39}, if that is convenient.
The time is {"hour": 12, "minute": 9}
